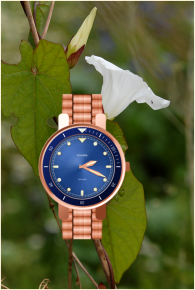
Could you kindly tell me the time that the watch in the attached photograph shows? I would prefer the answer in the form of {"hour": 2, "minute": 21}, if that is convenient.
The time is {"hour": 2, "minute": 19}
